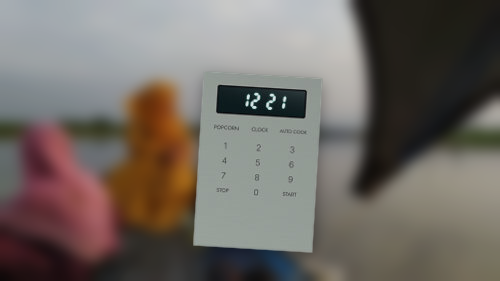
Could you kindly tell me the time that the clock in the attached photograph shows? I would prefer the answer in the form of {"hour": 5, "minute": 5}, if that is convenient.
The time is {"hour": 12, "minute": 21}
